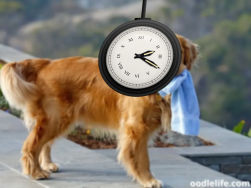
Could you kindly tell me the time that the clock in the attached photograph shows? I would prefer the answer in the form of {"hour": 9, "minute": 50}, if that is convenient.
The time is {"hour": 2, "minute": 20}
